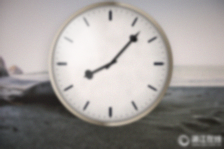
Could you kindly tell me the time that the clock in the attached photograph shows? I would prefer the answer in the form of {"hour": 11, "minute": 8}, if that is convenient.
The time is {"hour": 8, "minute": 7}
